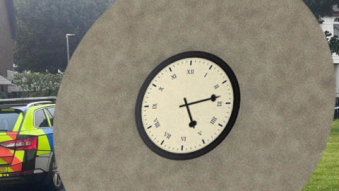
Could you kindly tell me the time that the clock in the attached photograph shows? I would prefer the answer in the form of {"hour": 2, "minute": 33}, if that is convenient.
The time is {"hour": 5, "minute": 13}
